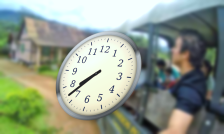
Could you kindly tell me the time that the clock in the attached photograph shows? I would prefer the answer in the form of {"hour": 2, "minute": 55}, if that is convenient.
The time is {"hour": 7, "minute": 37}
